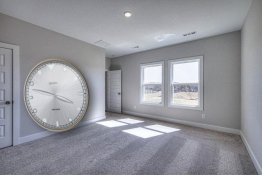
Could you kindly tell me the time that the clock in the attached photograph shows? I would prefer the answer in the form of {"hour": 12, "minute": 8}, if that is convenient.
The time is {"hour": 3, "minute": 48}
